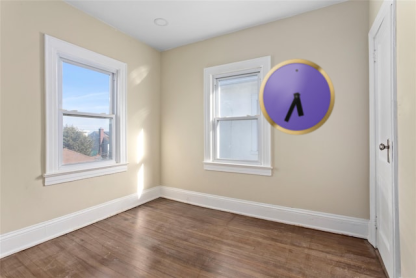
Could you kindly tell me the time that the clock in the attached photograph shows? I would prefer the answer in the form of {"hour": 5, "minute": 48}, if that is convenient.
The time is {"hour": 5, "minute": 34}
